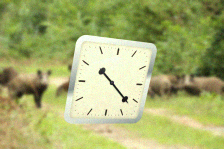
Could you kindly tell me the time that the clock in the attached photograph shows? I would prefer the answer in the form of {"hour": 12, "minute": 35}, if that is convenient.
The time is {"hour": 10, "minute": 22}
